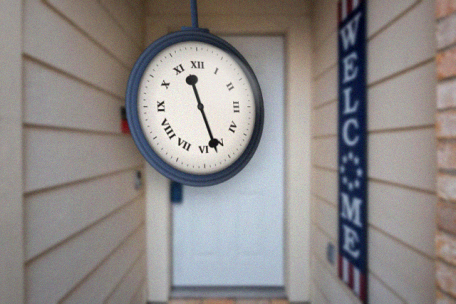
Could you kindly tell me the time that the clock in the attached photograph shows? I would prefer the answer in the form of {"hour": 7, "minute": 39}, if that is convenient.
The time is {"hour": 11, "minute": 27}
